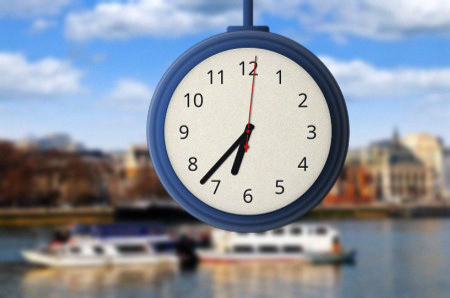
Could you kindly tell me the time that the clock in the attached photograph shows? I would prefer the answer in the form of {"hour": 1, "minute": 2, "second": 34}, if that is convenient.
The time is {"hour": 6, "minute": 37, "second": 1}
